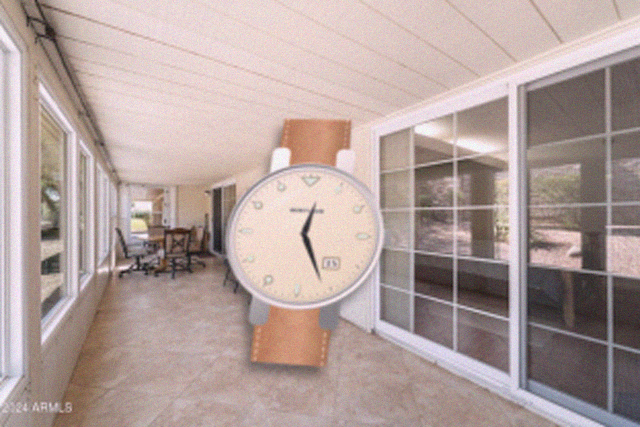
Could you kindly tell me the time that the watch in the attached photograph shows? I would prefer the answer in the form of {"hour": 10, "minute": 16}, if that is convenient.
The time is {"hour": 12, "minute": 26}
